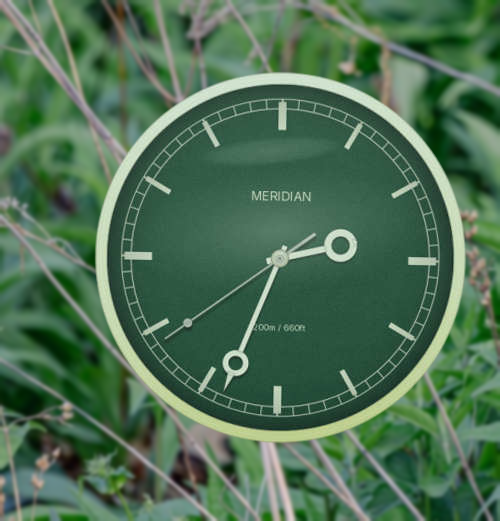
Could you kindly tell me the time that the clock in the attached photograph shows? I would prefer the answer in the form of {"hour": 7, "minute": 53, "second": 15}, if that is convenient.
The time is {"hour": 2, "minute": 33, "second": 39}
